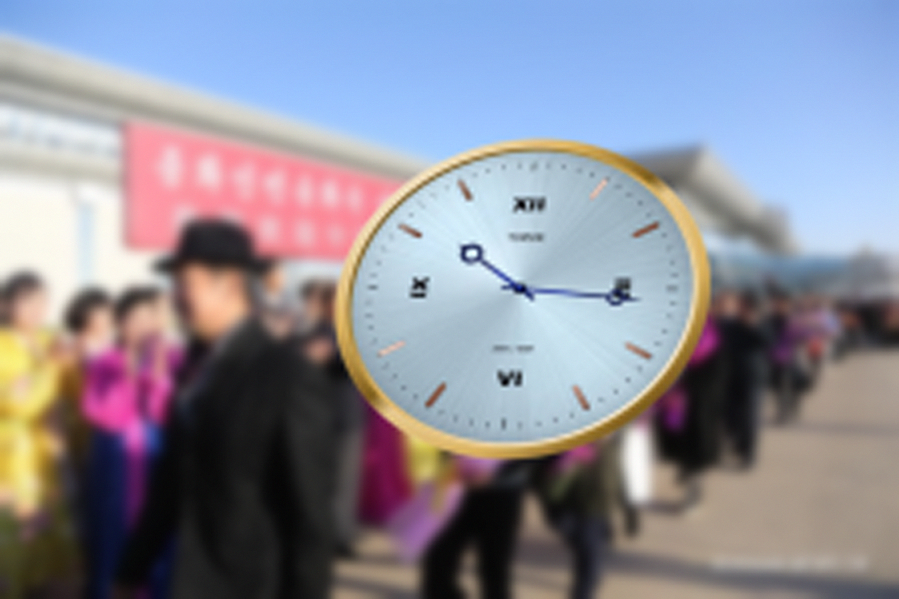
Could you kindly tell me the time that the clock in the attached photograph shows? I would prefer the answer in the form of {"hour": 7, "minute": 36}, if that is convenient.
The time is {"hour": 10, "minute": 16}
